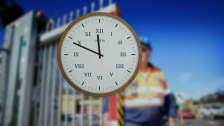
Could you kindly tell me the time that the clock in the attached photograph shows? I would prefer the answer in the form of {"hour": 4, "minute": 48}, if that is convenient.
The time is {"hour": 11, "minute": 49}
